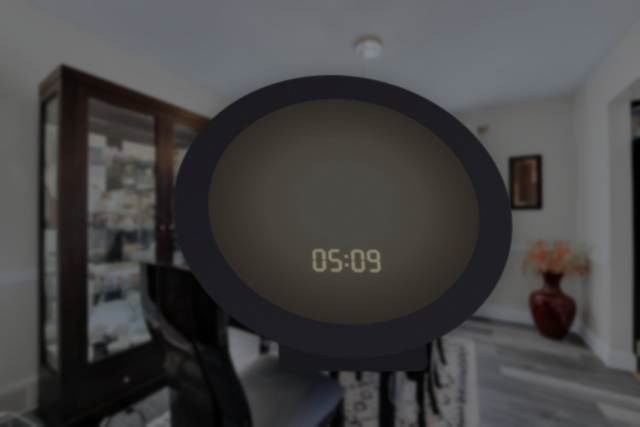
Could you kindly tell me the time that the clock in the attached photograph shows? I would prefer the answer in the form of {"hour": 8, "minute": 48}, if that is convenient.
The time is {"hour": 5, "minute": 9}
